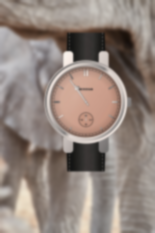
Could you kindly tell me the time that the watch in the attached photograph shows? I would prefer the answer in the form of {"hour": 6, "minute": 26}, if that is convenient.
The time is {"hour": 10, "minute": 54}
